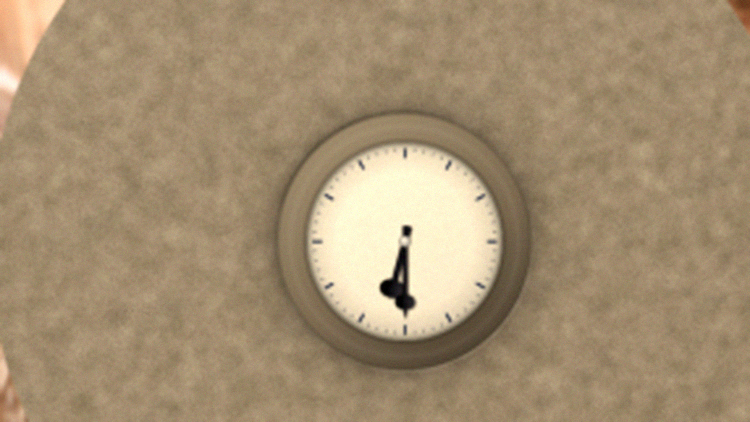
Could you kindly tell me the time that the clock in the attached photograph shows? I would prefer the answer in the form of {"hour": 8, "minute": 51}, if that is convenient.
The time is {"hour": 6, "minute": 30}
